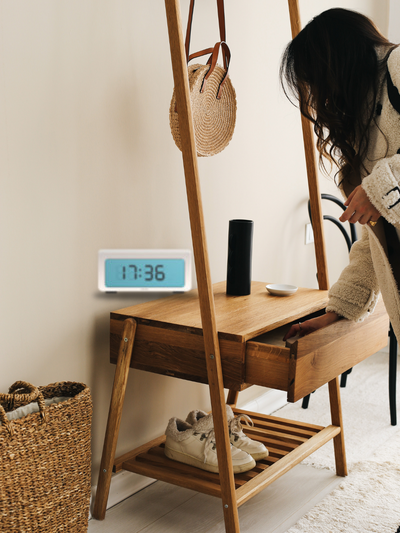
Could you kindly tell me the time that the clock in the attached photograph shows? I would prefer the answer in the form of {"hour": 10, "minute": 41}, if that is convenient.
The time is {"hour": 17, "minute": 36}
